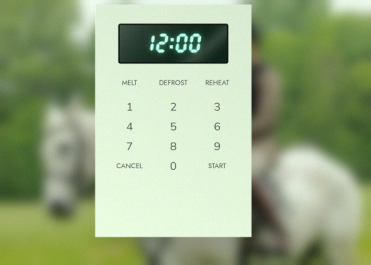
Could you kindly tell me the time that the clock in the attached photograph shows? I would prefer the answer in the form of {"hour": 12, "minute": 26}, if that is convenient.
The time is {"hour": 12, "minute": 0}
